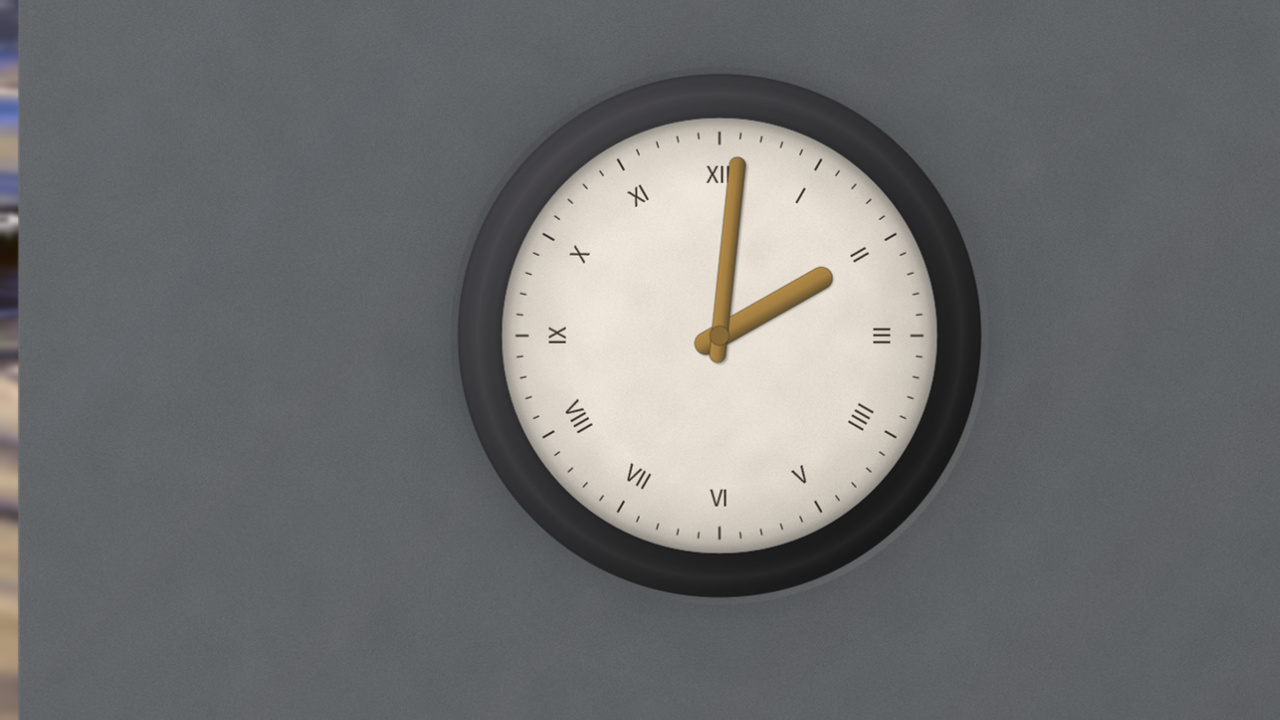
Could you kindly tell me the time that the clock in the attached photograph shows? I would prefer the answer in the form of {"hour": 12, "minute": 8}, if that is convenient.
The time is {"hour": 2, "minute": 1}
